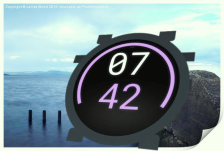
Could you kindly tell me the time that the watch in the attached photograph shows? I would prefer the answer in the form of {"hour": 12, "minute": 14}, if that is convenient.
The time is {"hour": 7, "minute": 42}
